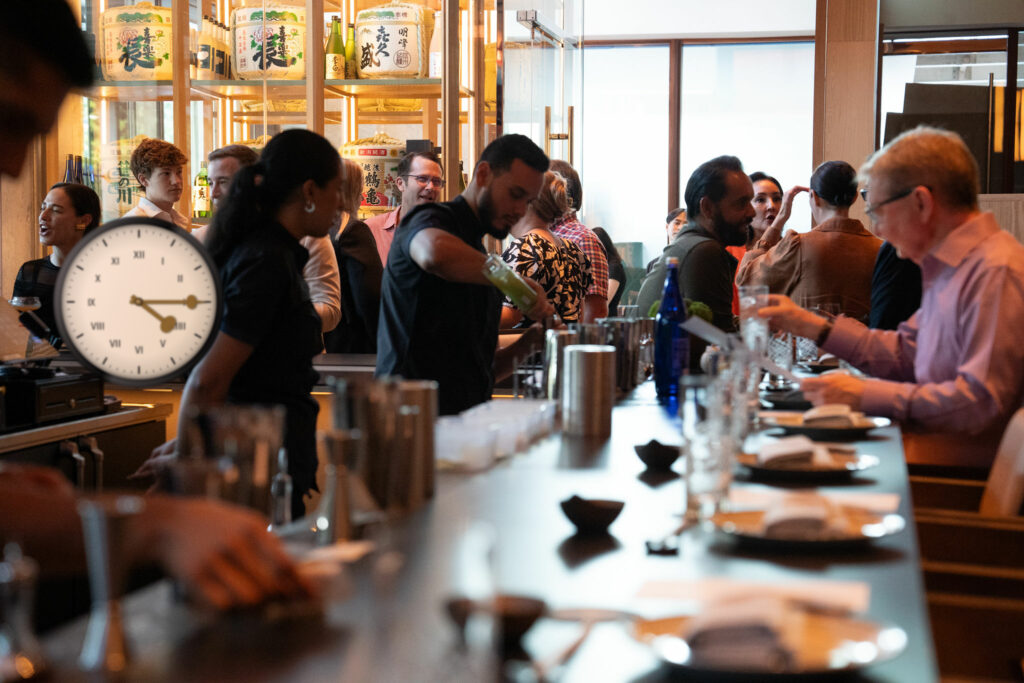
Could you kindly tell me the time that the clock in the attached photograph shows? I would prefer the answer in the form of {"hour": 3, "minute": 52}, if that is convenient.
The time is {"hour": 4, "minute": 15}
